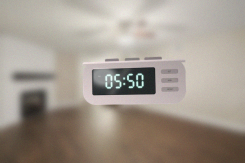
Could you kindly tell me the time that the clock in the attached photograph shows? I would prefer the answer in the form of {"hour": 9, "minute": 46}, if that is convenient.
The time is {"hour": 5, "minute": 50}
